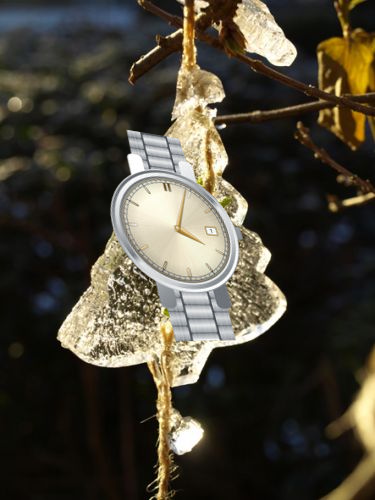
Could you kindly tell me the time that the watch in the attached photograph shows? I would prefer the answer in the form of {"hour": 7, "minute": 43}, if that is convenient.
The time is {"hour": 4, "minute": 4}
